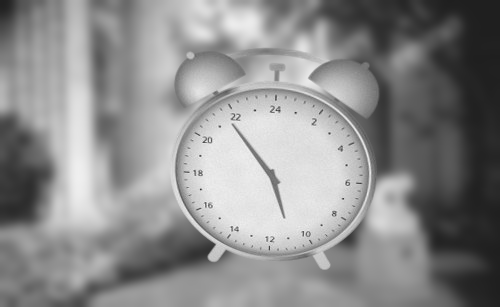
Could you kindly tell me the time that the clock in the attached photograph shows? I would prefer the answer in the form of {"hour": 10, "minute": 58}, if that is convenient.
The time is {"hour": 10, "minute": 54}
